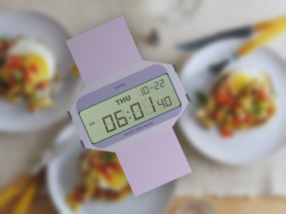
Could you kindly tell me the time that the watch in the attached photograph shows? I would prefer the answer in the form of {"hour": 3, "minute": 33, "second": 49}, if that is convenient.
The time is {"hour": 6, "minute": 1, "second": 40}
